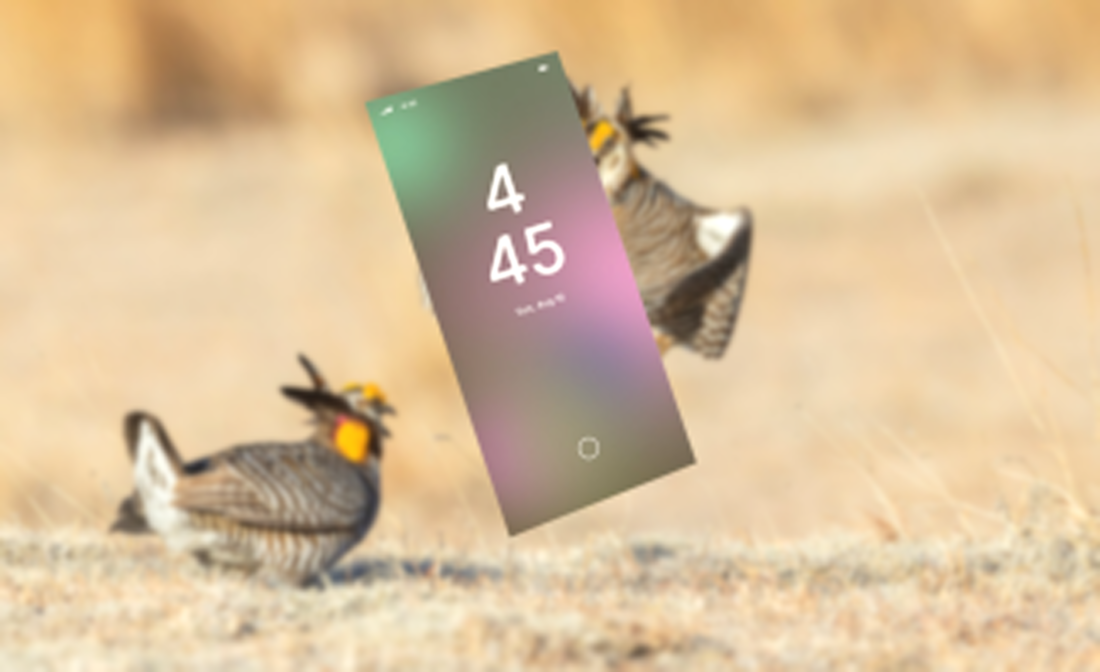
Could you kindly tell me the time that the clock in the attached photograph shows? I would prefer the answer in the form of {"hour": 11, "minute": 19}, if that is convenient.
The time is {"hour": 4, "minute": 45}
